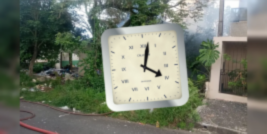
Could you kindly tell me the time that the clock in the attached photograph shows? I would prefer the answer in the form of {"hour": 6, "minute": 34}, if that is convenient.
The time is {"hour": 4, "minute": 2}
